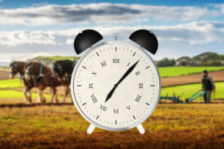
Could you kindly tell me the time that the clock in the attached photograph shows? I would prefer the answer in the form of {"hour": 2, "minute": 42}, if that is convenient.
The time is {"hour": 7, "minute": 7}
